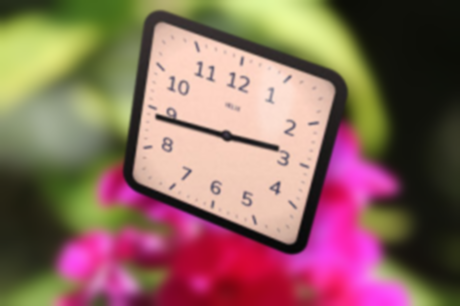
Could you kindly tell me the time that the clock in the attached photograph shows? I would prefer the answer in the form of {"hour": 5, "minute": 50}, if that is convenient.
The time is {"hour": 2, "minute": 44}
